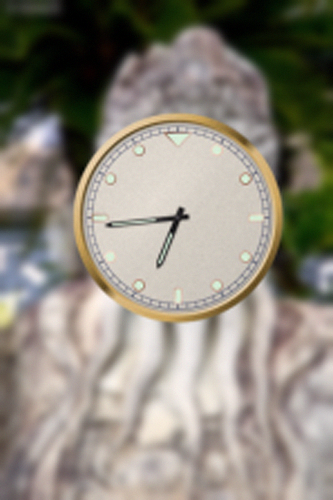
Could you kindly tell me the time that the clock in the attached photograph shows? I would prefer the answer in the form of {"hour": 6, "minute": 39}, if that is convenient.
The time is {"hour": 6, "minute": 44}
